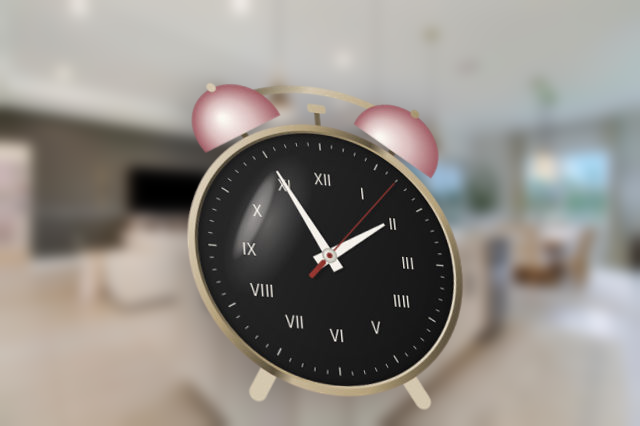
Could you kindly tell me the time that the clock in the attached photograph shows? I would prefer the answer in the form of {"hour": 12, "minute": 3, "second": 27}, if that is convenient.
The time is {"hour": 1, "minute": 55, "second": 7}
